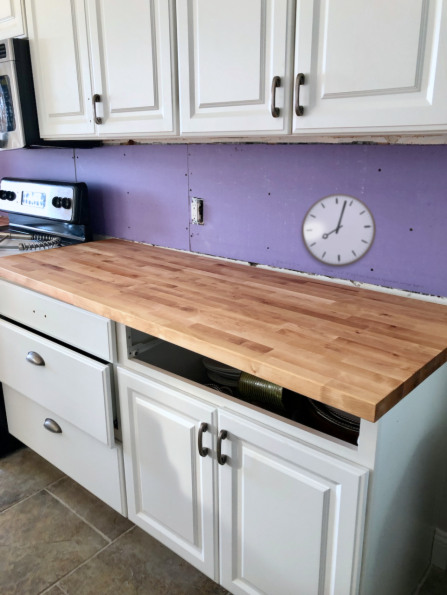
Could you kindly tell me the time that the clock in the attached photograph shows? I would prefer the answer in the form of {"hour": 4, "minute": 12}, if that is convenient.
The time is {"hour": 8, "minute": 3}
